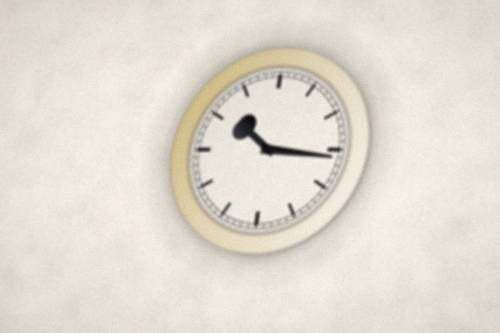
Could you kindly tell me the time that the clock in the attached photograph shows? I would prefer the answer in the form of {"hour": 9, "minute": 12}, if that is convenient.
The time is {"hour": 10, "minute": 16}
